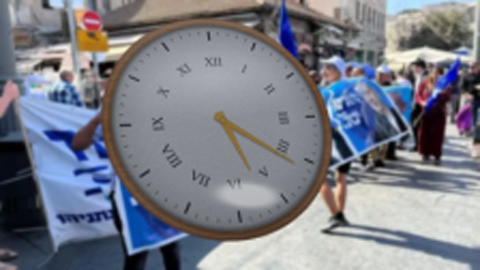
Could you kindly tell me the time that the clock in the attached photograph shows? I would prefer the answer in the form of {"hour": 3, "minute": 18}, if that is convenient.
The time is {"hour": 5, "minute": 21}
